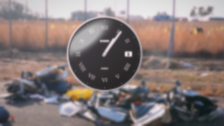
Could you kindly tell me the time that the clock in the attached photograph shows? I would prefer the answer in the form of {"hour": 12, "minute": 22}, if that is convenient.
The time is {"hour": 1, "minute": 6}
